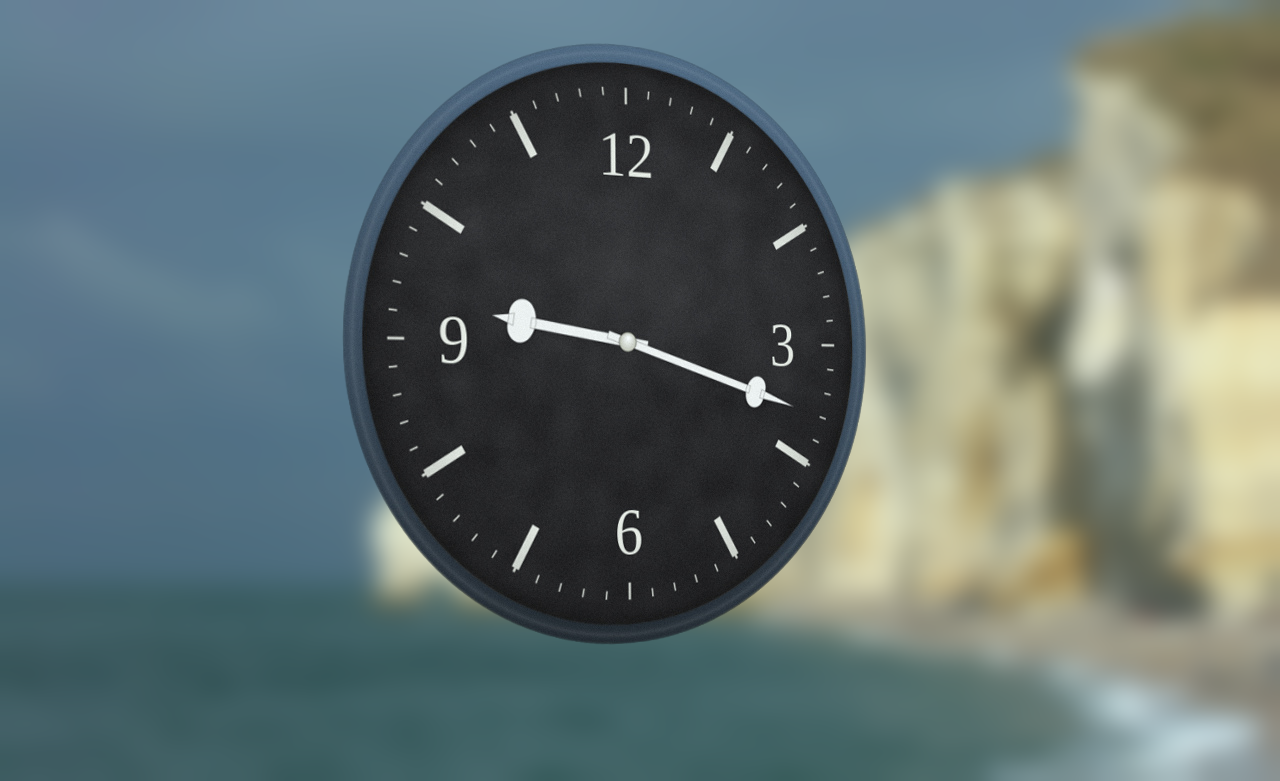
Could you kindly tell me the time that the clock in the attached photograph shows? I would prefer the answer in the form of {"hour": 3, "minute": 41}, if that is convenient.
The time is {"hour": 9, "minute": 18}
